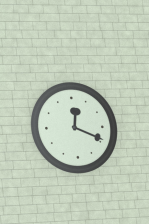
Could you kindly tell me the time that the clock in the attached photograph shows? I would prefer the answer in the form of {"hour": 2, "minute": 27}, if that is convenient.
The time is {"hour": 12, "minute": 19}
